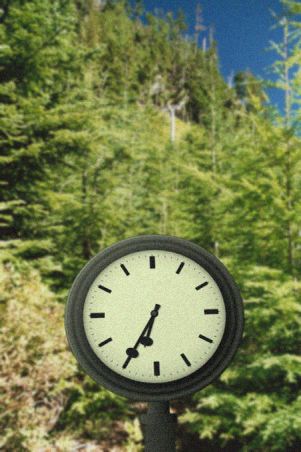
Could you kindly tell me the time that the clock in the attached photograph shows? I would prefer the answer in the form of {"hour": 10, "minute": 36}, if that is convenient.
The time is {"hour": 6, "minute": 35}
